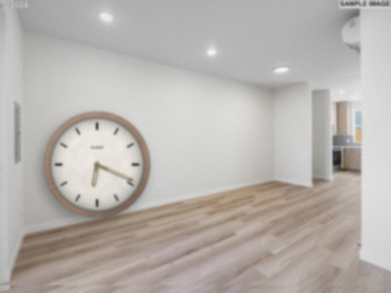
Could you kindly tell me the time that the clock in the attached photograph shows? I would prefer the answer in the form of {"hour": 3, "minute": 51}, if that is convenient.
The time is {"hour": 6, "minute": 19}
